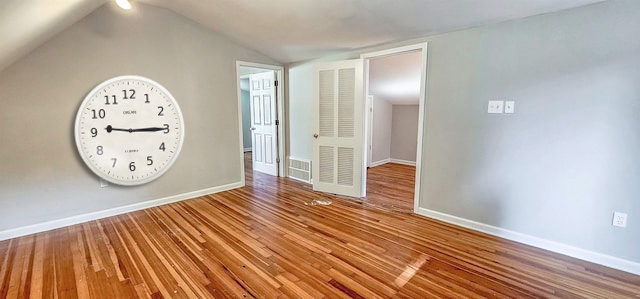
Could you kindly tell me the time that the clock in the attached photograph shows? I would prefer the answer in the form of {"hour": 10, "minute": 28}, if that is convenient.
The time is {"hour": 9, "minute": 15}
